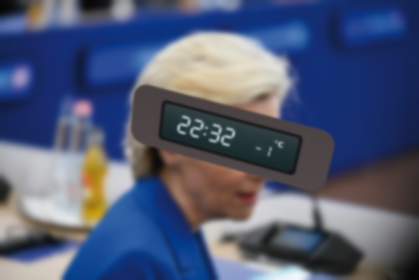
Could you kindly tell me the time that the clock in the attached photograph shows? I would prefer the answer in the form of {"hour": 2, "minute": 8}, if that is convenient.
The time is {"hour": 22, "minute": 32}
